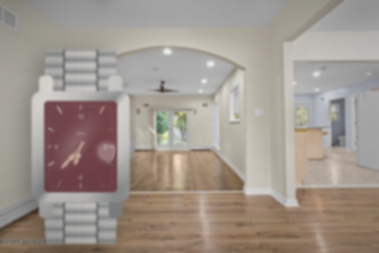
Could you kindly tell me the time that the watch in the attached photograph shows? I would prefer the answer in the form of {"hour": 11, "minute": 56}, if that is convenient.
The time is {"hour": 6, "minute": 37}
